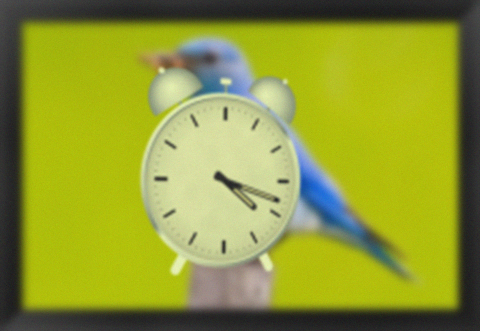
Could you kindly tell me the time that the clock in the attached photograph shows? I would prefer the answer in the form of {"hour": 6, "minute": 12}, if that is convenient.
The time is {"hour": 4, "minute": 18}
